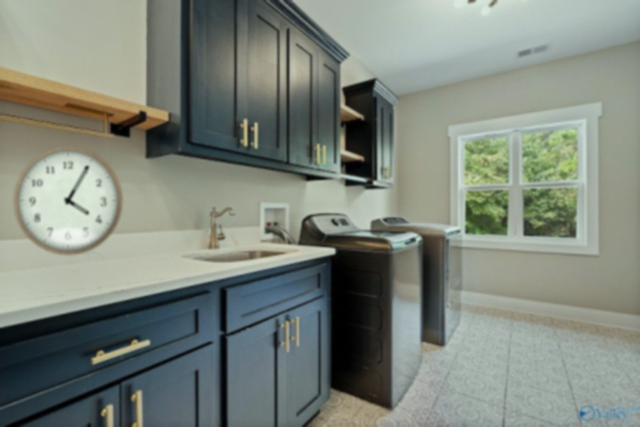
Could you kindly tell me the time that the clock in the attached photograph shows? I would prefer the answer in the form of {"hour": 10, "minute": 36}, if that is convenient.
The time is {"hour": 4, "minute": 5}
